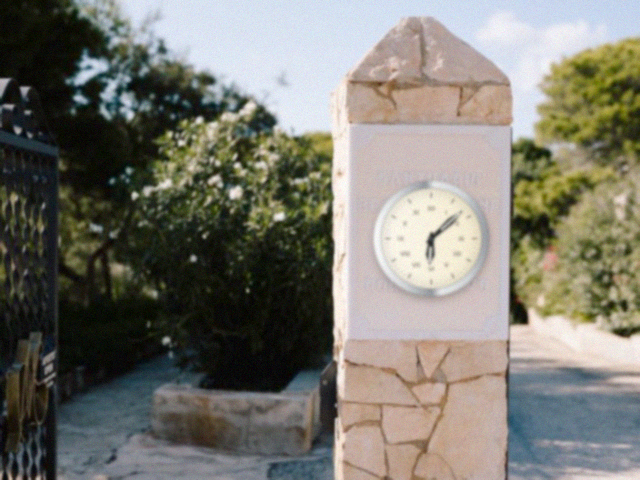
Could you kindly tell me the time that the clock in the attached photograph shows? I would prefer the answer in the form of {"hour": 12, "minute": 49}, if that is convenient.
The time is {"hour": 6, "minute": 8}
